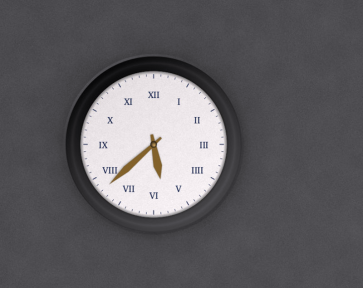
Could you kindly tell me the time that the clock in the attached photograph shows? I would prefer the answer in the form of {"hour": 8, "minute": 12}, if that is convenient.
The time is {"hour": 5, "minute": 38}
